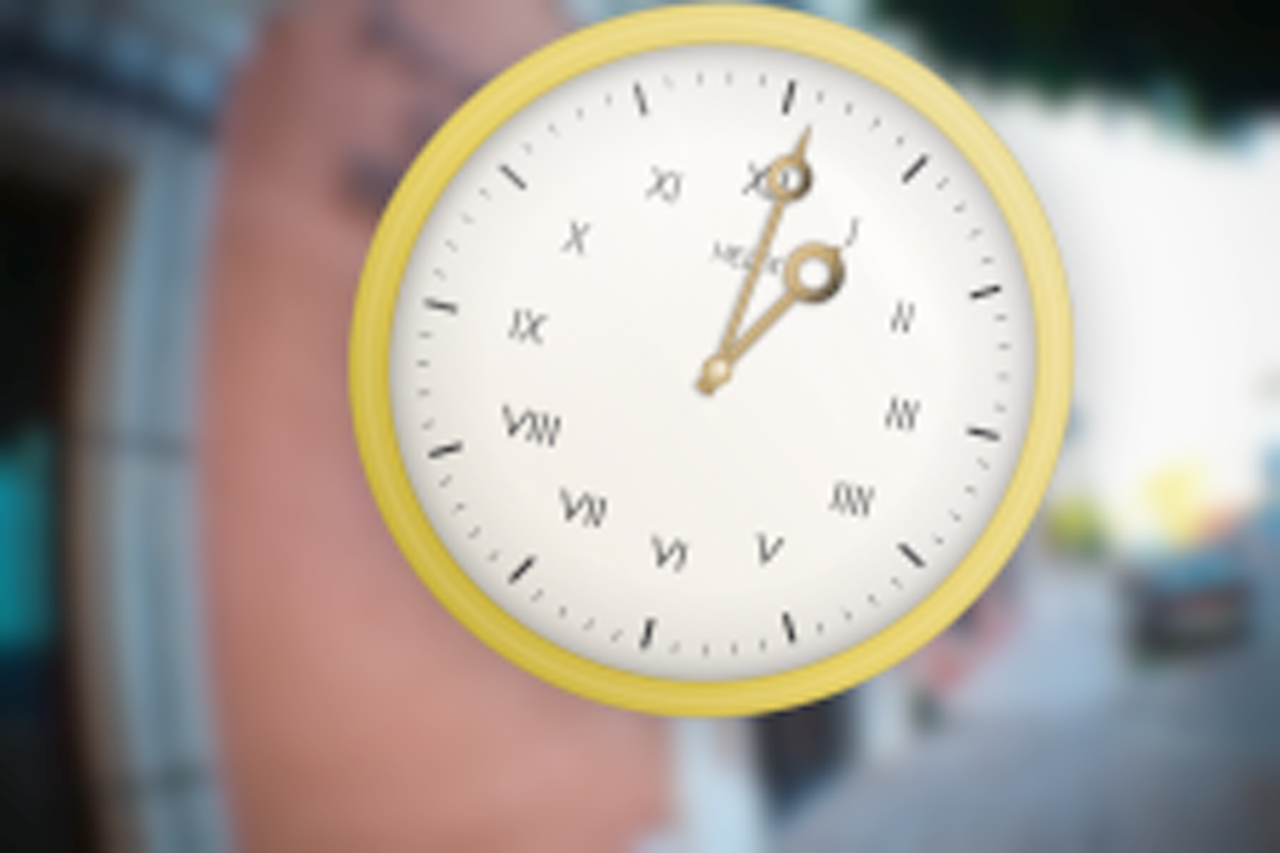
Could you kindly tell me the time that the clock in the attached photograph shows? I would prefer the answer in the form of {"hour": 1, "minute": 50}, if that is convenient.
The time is {"hour": 1, "minute": 1}
